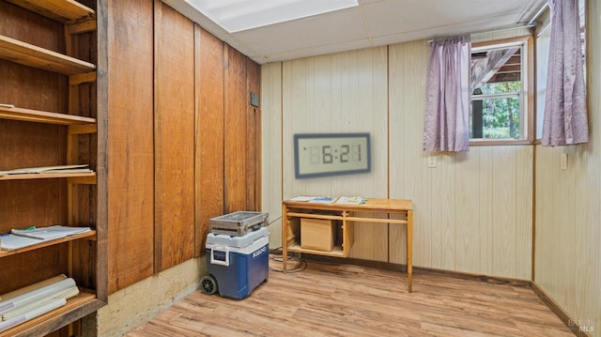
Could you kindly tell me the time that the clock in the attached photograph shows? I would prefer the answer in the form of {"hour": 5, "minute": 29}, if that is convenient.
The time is {"hour": 6, "minute": 21}
